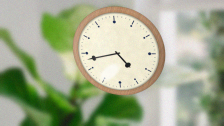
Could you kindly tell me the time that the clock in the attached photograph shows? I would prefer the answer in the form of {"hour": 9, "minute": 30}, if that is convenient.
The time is {"hour": 4, "minute": 43}
